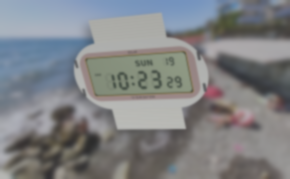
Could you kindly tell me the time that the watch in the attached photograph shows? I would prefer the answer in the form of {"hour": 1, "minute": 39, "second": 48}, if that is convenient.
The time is {"hour": 10, "minute": 23, "second": 29}
